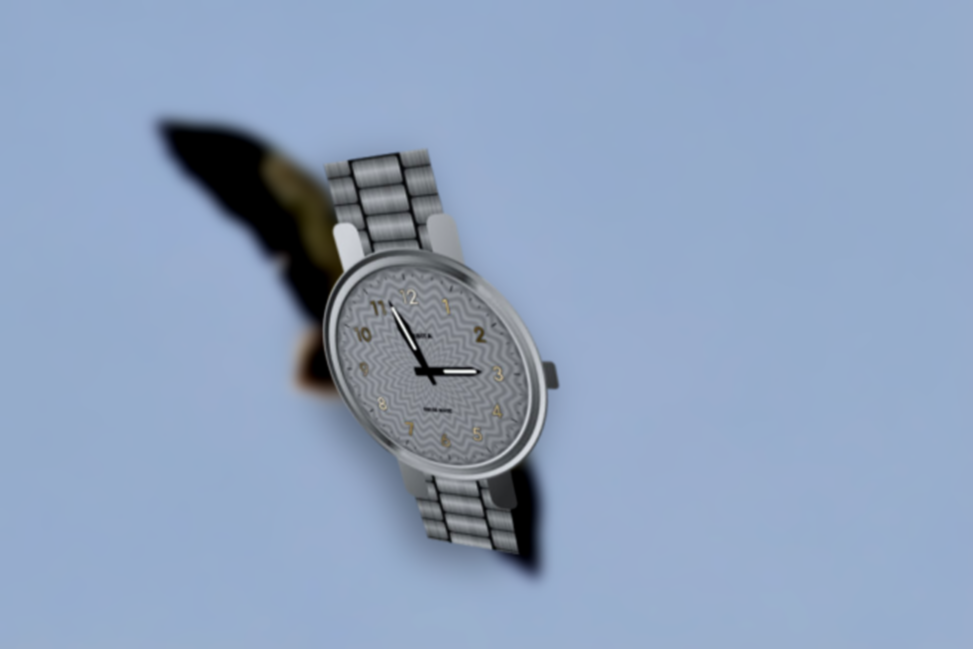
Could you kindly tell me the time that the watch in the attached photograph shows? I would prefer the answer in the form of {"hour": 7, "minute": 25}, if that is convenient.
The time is {"hour": 2, "minute": 57}
